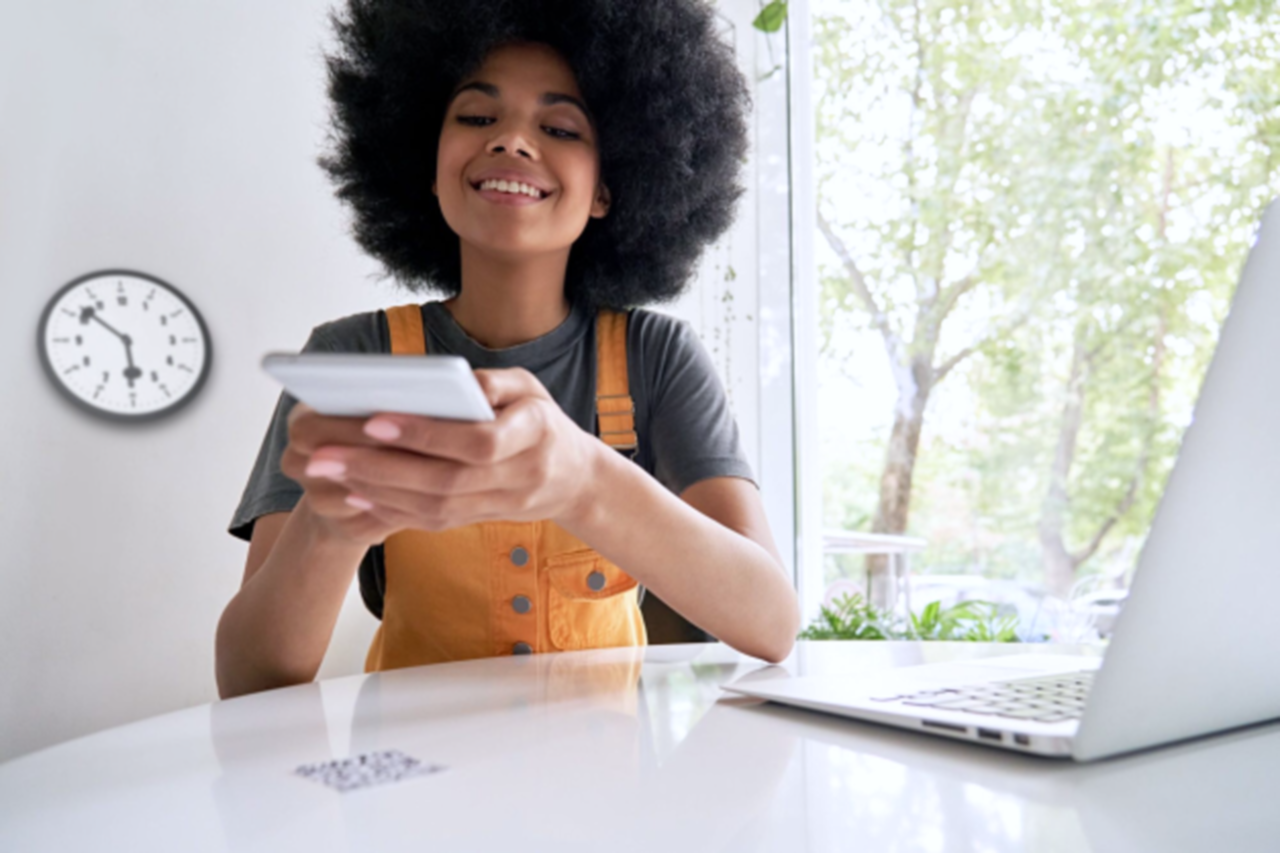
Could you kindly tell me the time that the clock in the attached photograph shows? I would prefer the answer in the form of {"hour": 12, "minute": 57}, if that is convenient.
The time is {"hour": 5, "minute": 52}
